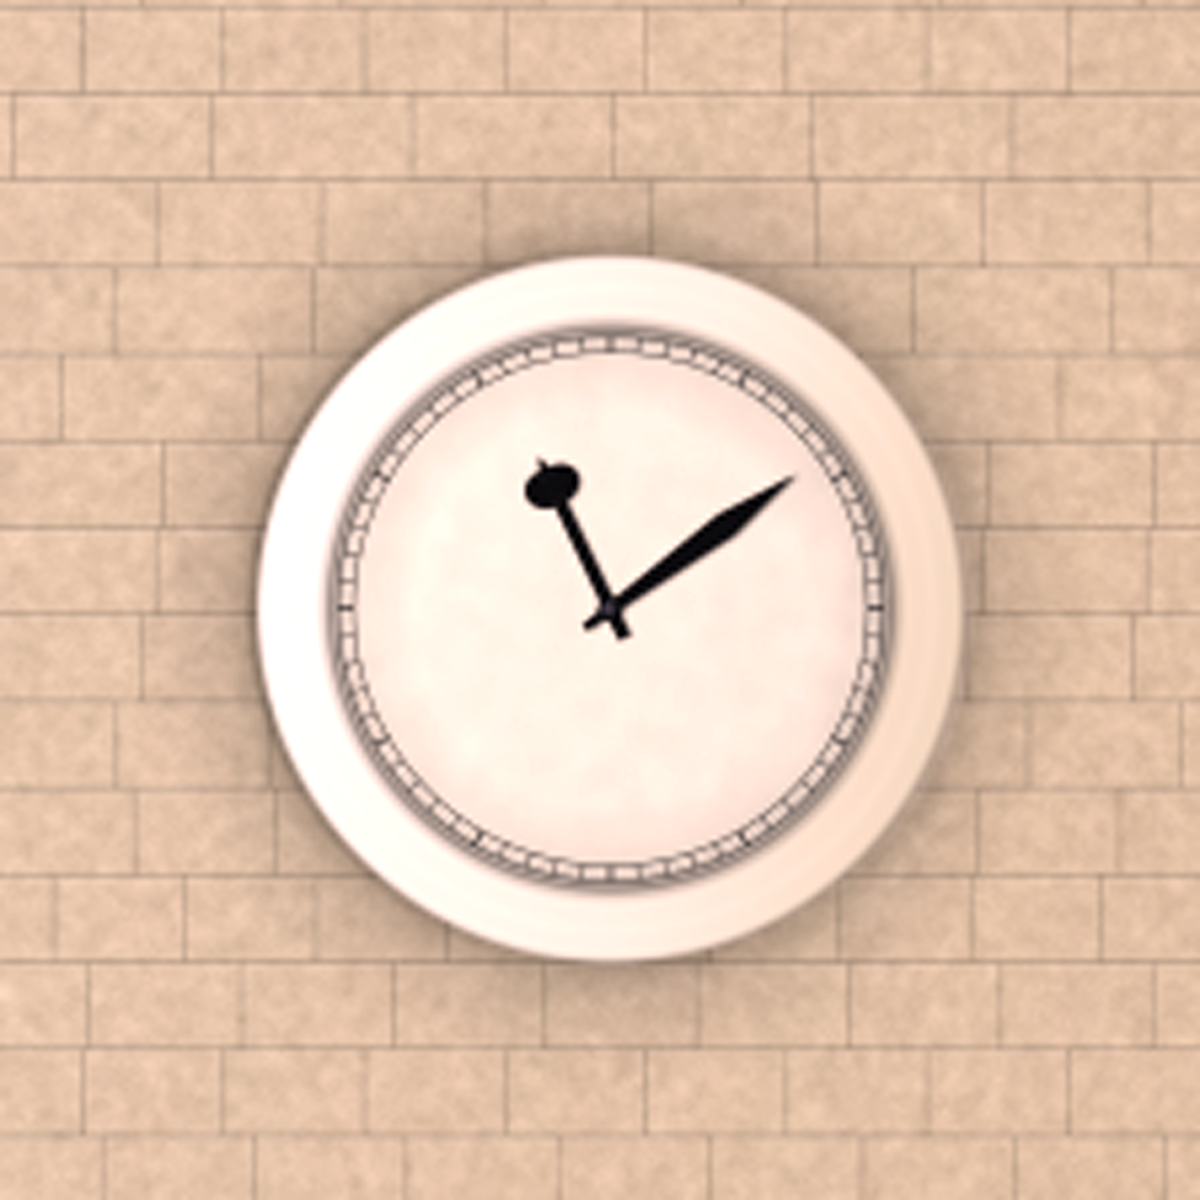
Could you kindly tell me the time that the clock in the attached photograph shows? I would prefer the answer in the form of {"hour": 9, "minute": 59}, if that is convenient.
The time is {"hour": 11, "minute": 9}
